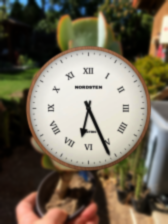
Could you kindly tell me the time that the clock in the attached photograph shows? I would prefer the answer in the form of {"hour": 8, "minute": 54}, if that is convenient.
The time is {"hour": 6, "minute": 26}
